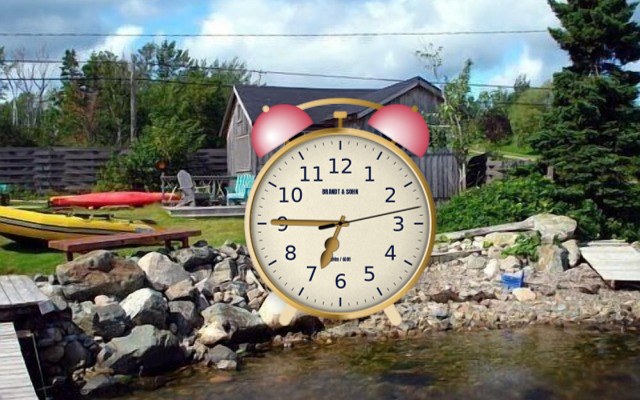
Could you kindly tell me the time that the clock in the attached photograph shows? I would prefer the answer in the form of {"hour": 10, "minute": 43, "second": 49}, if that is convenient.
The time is {"hour": 6, "minute": 45, "second": 13}
